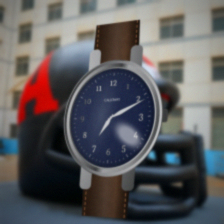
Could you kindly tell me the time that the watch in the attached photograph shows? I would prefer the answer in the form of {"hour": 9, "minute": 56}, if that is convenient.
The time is {"hour": 7, "minute": 11}
